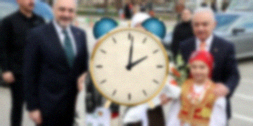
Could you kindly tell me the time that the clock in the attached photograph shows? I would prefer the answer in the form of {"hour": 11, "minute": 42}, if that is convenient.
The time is {"hour": 2, "minute": 1}
